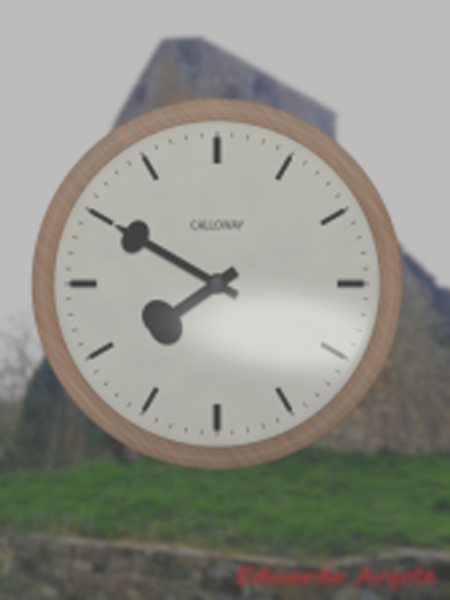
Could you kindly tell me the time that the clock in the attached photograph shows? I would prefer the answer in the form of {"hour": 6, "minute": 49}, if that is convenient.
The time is {"hour": 7, "minute": 50}
